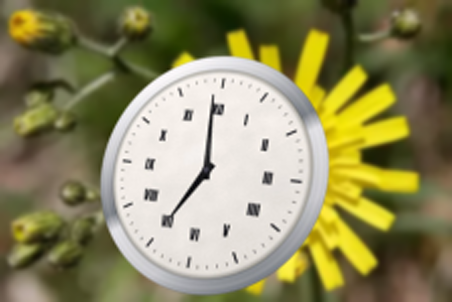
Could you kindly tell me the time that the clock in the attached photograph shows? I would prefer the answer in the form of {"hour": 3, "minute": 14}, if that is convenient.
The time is {"hour": 6, "minute": 59}
